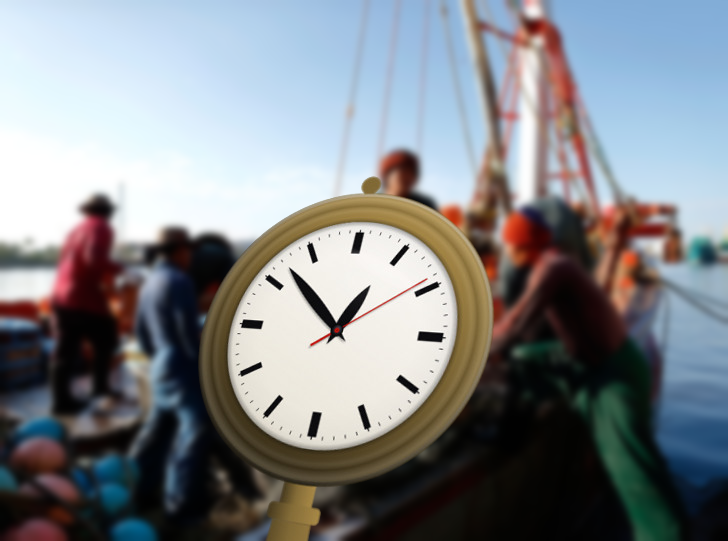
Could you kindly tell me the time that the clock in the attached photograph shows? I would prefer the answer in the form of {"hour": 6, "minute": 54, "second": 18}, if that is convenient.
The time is {"hour": 12, "minute": 52, "second": 9}
